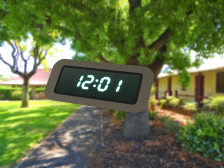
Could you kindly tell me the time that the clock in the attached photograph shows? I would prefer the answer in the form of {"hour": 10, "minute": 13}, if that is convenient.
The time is {"hour": 12, "minute": 1}
